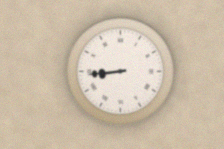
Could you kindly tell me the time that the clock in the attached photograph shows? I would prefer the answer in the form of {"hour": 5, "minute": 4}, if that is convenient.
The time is {"hour": 8, "minute": 44}
